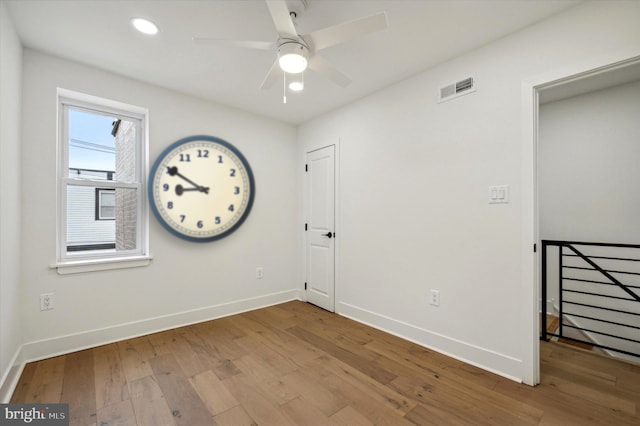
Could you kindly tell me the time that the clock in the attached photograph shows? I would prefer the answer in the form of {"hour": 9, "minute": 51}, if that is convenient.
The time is {"hour": 8, "minute": 50}
